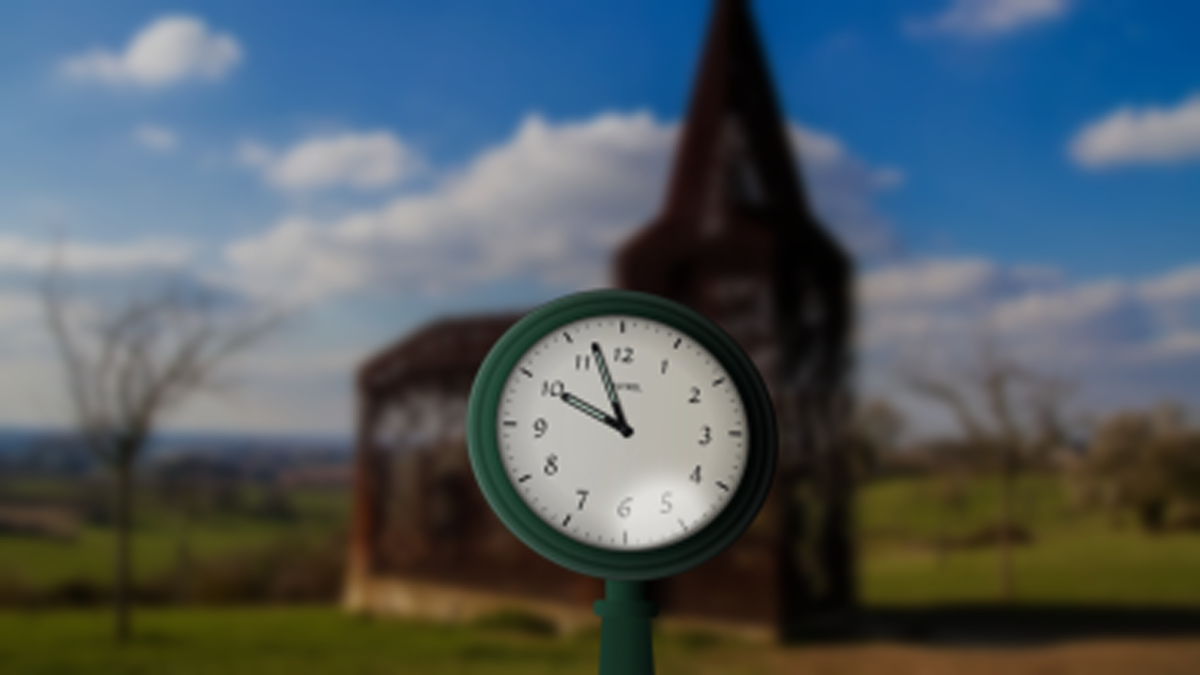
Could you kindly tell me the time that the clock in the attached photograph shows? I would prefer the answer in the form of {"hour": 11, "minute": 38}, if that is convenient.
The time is {"hour": 9, "minute": 57}
